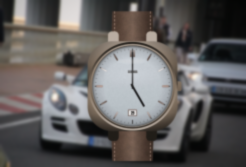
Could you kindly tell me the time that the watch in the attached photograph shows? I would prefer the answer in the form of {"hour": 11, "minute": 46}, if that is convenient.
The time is {"hour": 5, "minute": 0}
